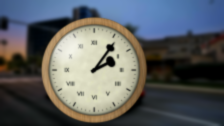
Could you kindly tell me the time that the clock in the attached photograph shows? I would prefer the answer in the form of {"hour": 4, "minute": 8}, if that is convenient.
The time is {"hour": 2, "minute": 6}
